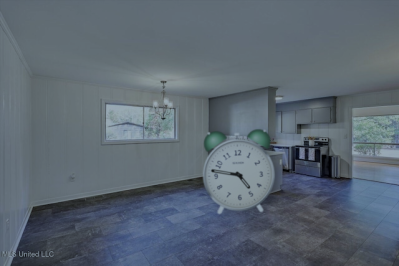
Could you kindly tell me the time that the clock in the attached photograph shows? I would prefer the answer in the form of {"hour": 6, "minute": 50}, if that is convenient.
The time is {"hour": 4, "minute": 47}
